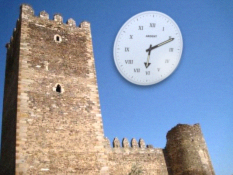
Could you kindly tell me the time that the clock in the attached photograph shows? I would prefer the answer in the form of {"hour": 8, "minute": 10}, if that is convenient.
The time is {"hour": 6, "minute": 11}
